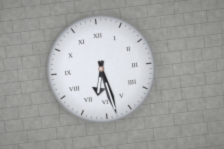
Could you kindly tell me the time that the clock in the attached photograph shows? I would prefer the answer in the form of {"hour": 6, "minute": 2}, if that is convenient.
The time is {"hour": 6, "minute": 28}
